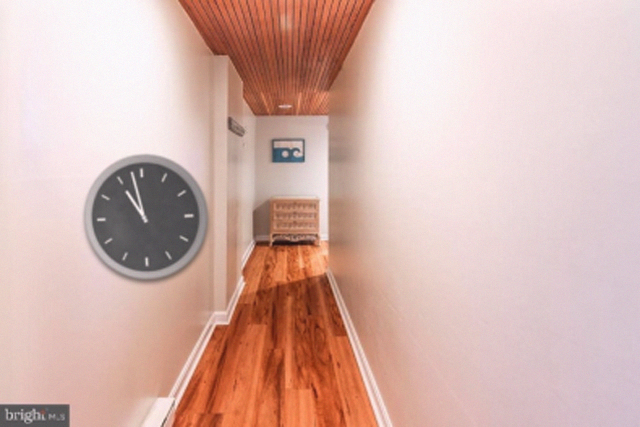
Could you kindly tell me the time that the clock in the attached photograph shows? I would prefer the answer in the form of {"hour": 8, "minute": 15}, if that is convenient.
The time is {"hour": 10, "minute": 58}
